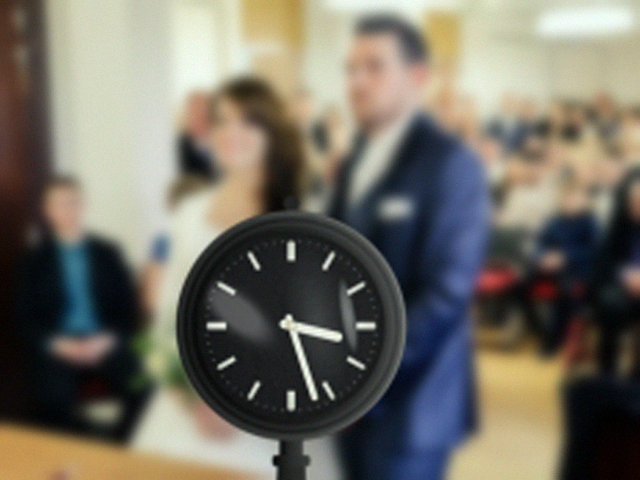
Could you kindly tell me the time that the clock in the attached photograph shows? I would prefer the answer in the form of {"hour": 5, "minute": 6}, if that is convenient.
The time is {"hour": 3, "minute": 27}
